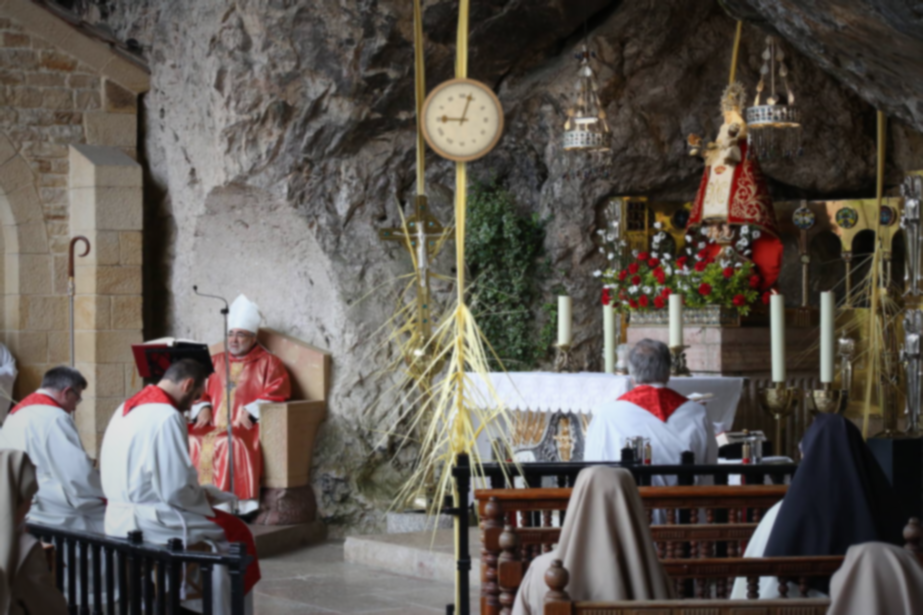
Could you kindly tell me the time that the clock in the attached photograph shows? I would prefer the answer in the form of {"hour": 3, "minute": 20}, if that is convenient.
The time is {"hour": 9, "minute": 3}
